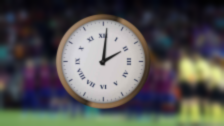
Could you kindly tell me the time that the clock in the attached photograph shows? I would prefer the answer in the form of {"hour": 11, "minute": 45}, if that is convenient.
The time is {"hour": 2, "minute": 1}
